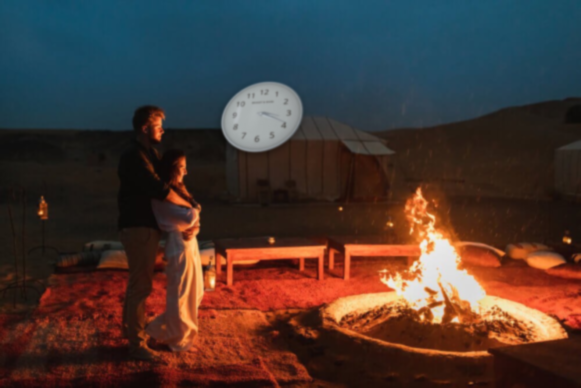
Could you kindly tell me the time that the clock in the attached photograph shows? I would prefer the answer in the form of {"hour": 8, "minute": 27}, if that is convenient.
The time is {"hour": 3, "minute": 19}
